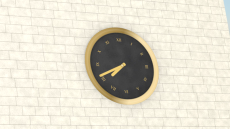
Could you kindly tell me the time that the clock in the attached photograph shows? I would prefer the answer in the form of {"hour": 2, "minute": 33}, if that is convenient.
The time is {"hour": 7, "minute": 41}
